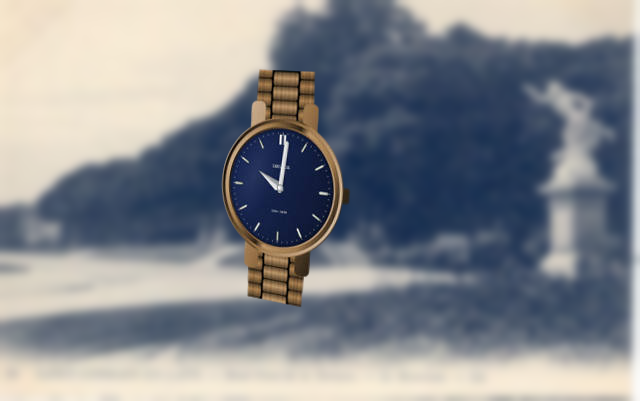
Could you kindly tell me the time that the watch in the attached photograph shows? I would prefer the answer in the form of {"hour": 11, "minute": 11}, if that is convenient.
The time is {"hour": 10, "minute": 1}
